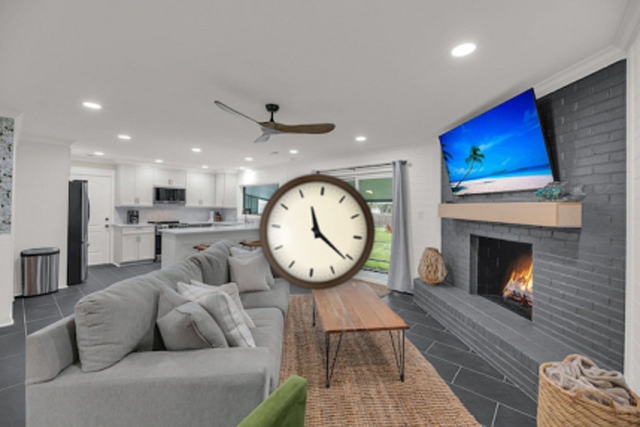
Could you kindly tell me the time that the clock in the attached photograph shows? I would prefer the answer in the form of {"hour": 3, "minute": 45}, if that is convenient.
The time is {"hour": 11, "minute": 21}
